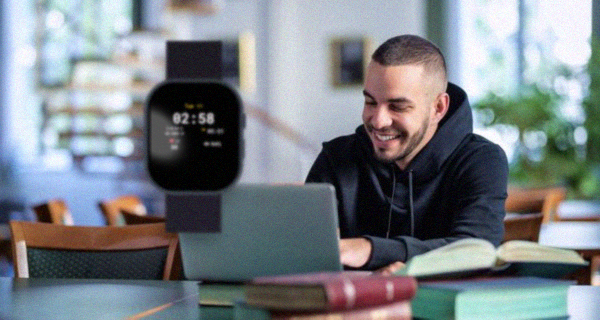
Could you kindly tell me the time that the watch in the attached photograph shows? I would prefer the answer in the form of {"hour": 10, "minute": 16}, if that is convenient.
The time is {"hour": 2, "minute": 58}
